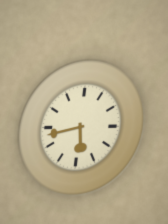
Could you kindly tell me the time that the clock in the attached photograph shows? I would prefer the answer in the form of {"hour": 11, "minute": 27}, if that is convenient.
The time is {"hour": 5, "minute": 43}
